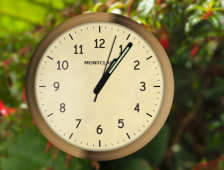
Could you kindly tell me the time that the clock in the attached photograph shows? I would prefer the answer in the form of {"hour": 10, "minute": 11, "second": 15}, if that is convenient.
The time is {"hour": 1, "minute": 6, "second": 3}
